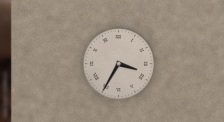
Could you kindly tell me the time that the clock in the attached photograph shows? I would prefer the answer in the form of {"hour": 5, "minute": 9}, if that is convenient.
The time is {"hour": 3, "minute": 35}
